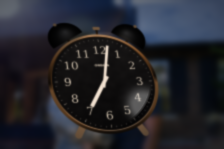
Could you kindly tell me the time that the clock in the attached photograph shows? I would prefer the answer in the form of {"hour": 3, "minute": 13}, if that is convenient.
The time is {"hour": 7, "minute": 2}
